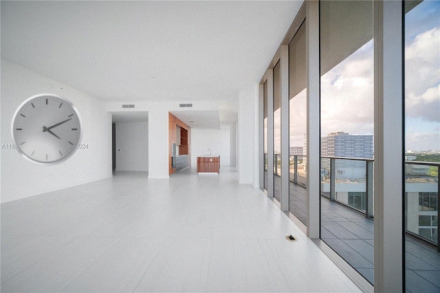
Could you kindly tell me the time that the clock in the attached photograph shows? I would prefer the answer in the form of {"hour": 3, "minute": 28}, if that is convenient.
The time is {"hour": 4, "minute": 11}
